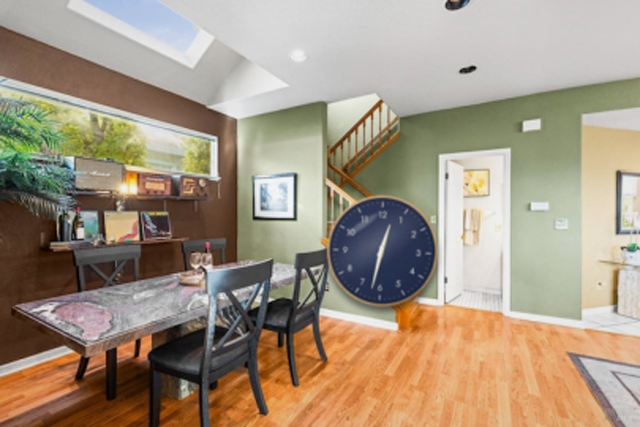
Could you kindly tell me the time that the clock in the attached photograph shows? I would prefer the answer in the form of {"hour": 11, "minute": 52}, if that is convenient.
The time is {"hour": 12, "minute": 32}
